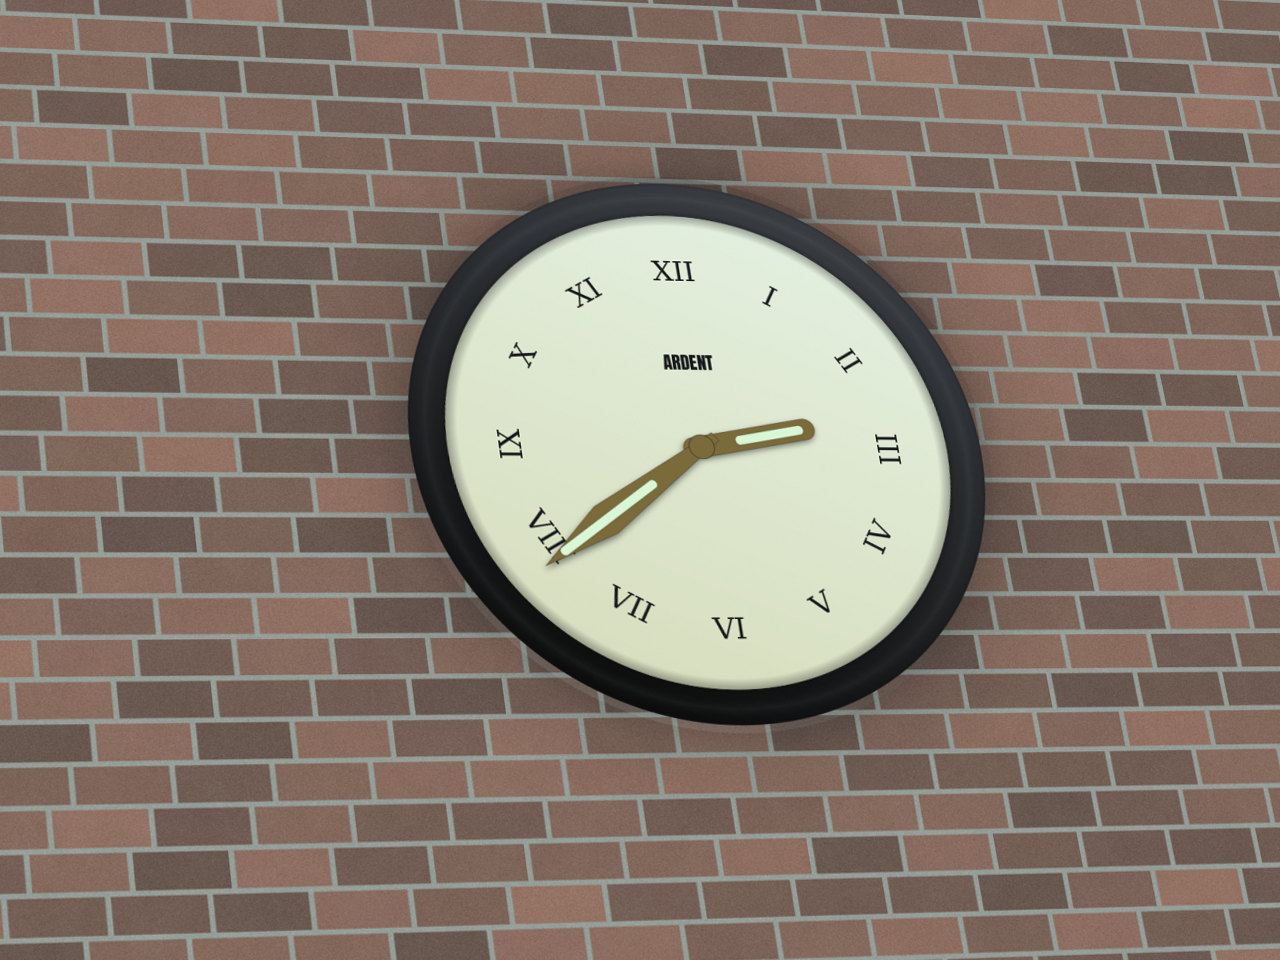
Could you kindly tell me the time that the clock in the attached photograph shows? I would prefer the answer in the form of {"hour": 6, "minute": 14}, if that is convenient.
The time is {"hour": 2, "minute": 39}
